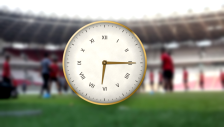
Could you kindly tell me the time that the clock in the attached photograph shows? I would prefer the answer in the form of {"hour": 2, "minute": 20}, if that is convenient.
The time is {"hour": 6, "minute": 15}
